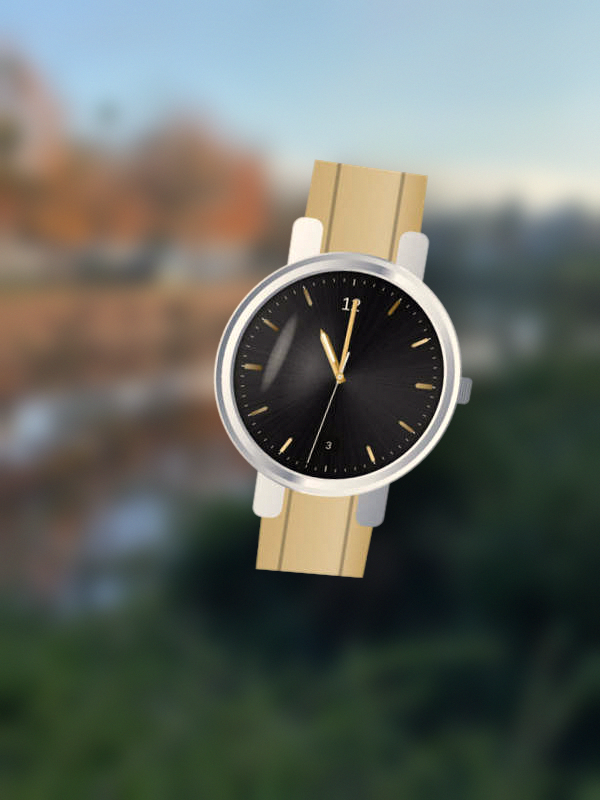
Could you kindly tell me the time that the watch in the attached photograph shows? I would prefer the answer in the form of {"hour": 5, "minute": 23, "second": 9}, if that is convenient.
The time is {"hour": 11, "minute": 0, "second": 32}
